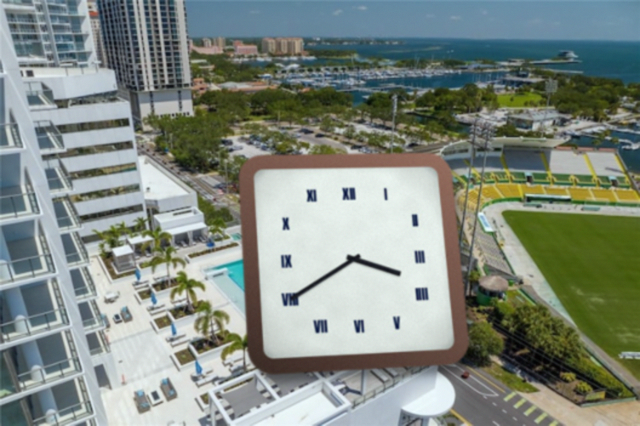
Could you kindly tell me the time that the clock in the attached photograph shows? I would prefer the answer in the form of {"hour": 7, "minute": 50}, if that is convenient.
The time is {"hour": 3, "minute": 40}
